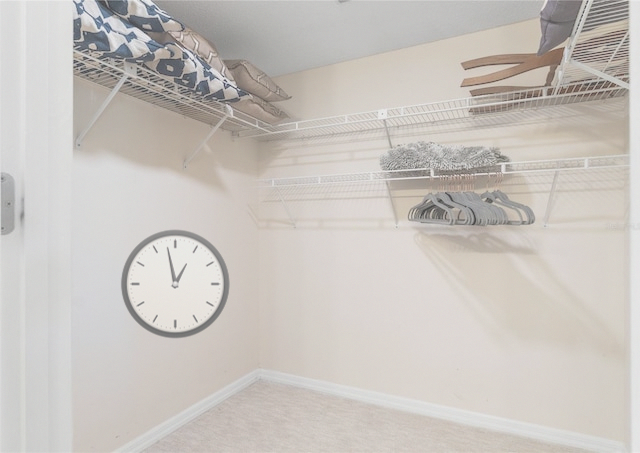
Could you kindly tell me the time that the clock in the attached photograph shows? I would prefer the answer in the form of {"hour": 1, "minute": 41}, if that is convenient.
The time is {"hour": 12, "minute": 58}
